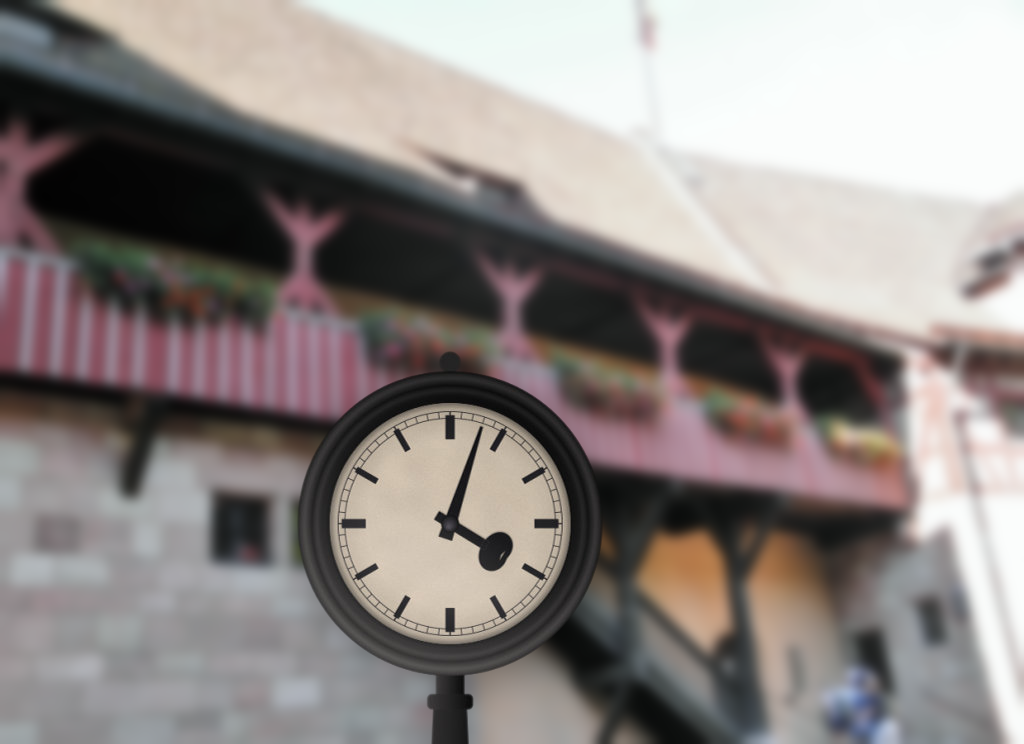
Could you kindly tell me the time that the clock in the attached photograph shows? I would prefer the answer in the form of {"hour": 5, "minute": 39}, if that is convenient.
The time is {"hour": 4, "minute": 3}
